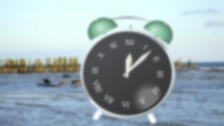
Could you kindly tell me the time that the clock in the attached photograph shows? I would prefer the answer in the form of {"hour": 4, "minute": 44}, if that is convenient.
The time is {"hour": 12, "minute": 7}
